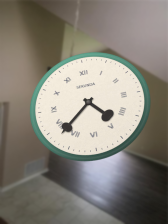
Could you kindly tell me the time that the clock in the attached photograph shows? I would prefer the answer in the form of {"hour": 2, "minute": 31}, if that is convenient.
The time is {"hour": 4, "minute": 38}
